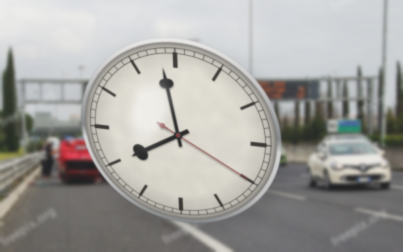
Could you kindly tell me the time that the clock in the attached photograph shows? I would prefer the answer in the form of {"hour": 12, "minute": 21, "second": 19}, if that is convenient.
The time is {"hour": 7, "minute": 58, "second": 20}
